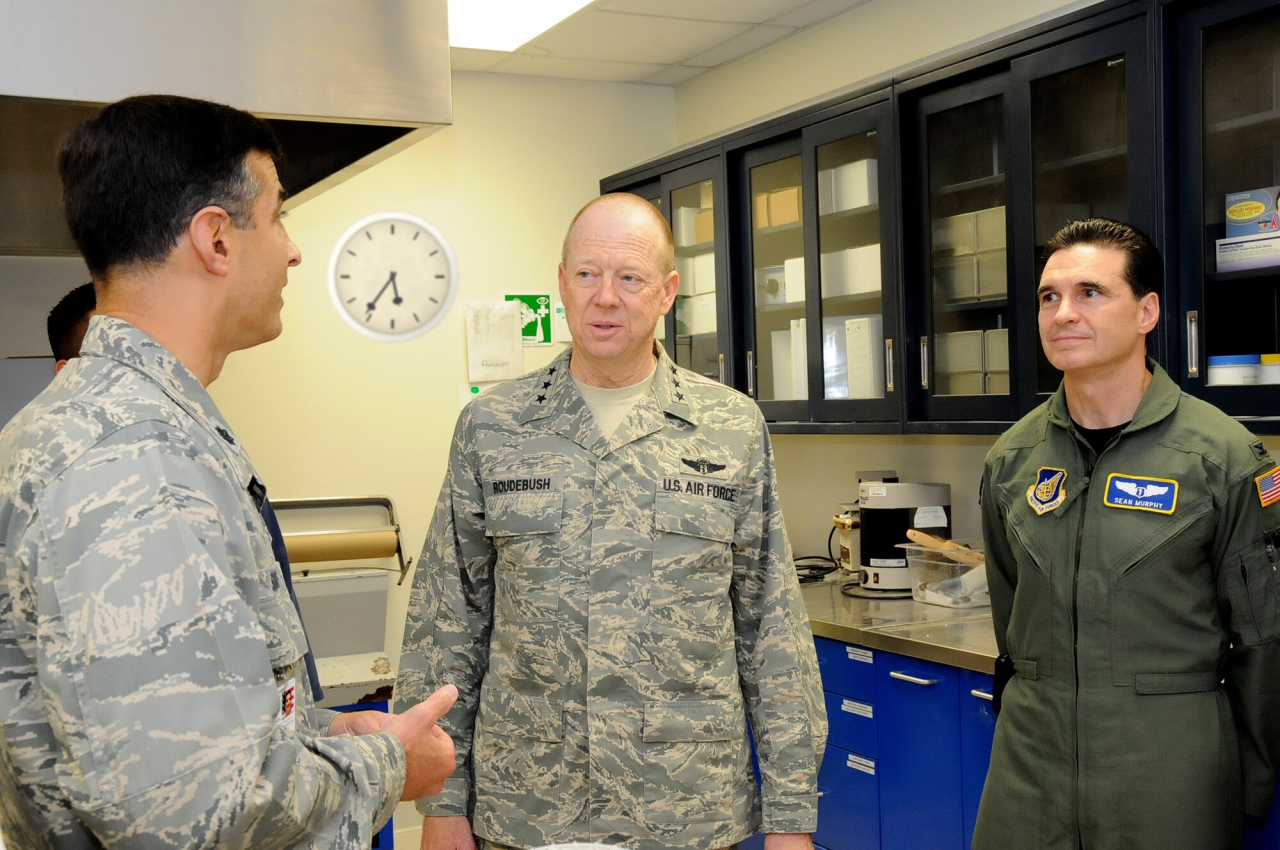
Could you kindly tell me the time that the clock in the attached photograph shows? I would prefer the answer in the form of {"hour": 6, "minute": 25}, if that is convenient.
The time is {"hour": 5, "minute": 36}
